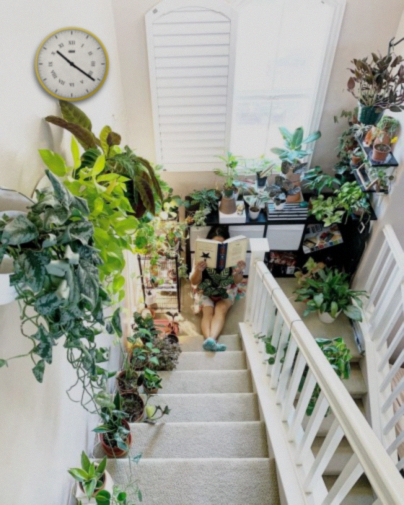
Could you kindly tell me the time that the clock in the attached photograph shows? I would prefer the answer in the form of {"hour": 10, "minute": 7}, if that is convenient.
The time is {"hour": 10, "minute": 21}
